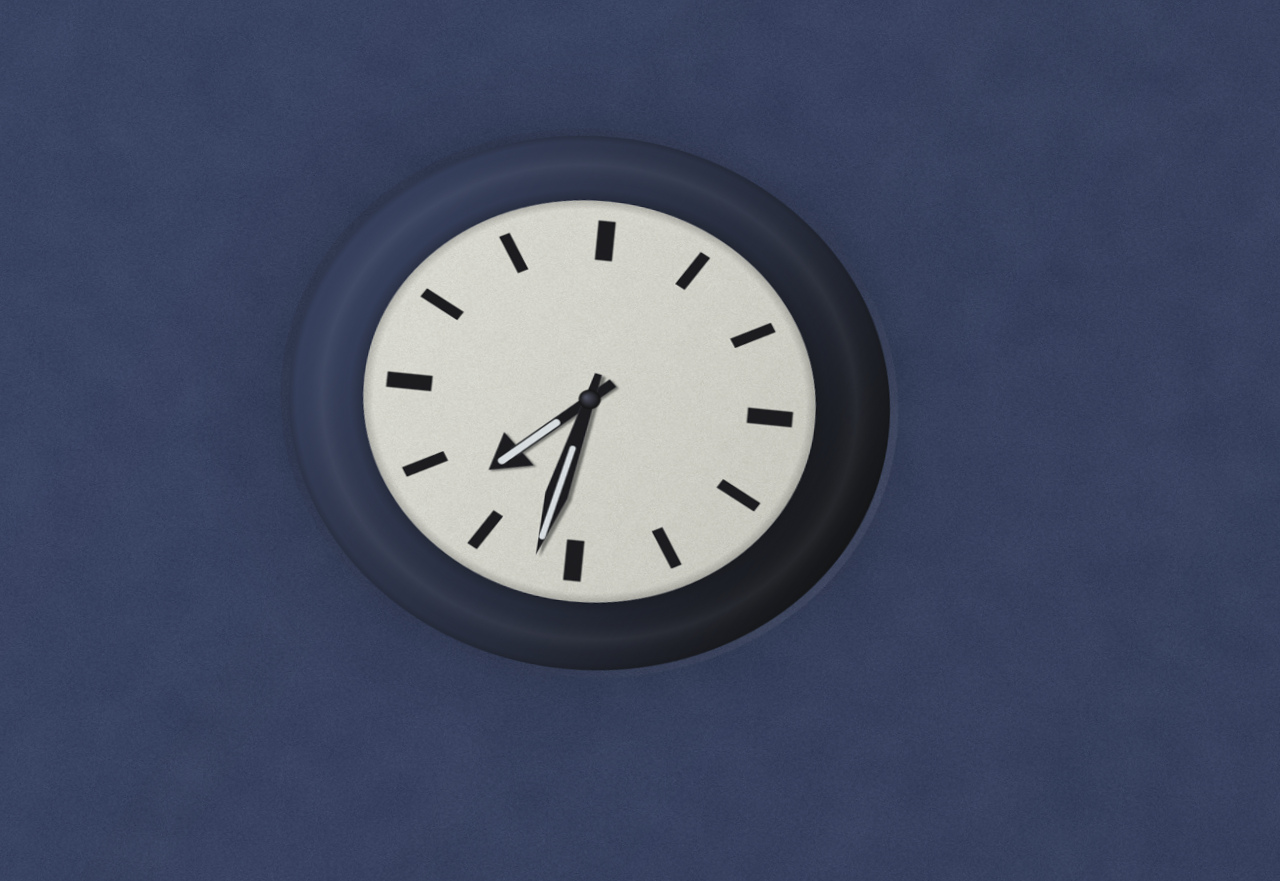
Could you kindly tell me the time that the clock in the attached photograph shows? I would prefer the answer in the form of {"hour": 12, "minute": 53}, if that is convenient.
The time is {"hour": 7, "minute": 32}
